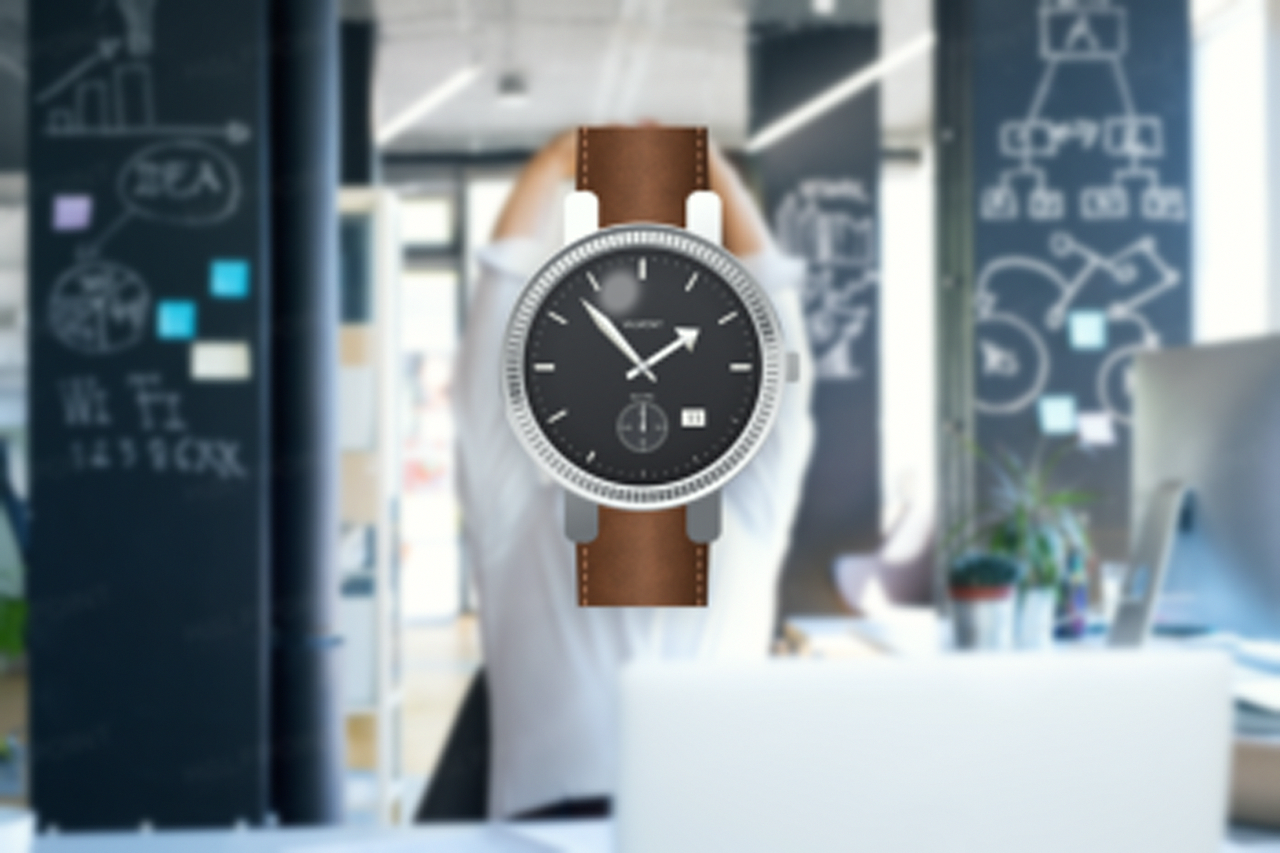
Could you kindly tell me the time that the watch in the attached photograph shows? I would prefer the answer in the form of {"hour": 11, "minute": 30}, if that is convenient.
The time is {"hour": 1, "minute": 53}
